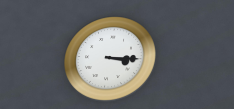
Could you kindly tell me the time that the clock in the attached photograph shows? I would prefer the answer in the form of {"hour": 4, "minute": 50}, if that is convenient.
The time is {"hour": 3, "minute": 15}
